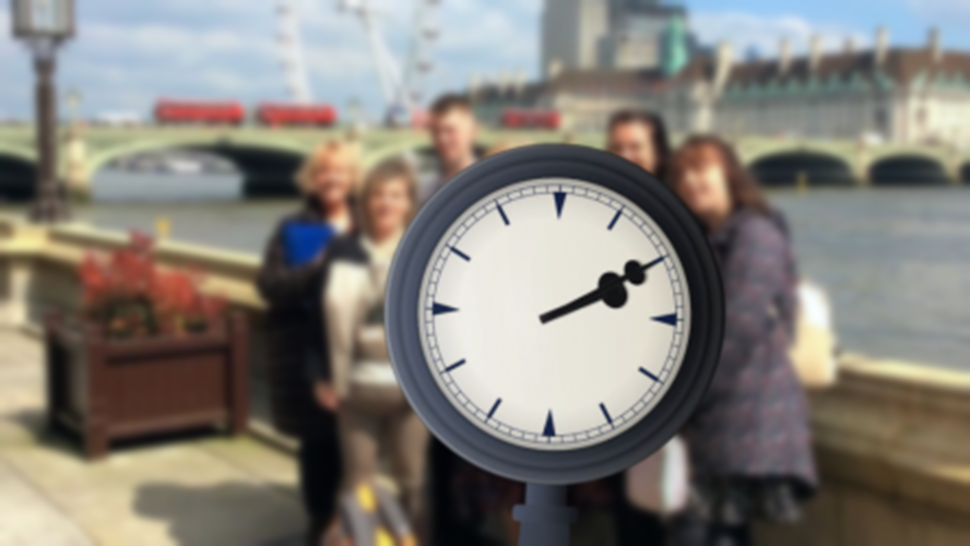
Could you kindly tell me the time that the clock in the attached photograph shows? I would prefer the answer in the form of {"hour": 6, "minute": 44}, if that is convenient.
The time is {"hour": 2, "minute": 10}
